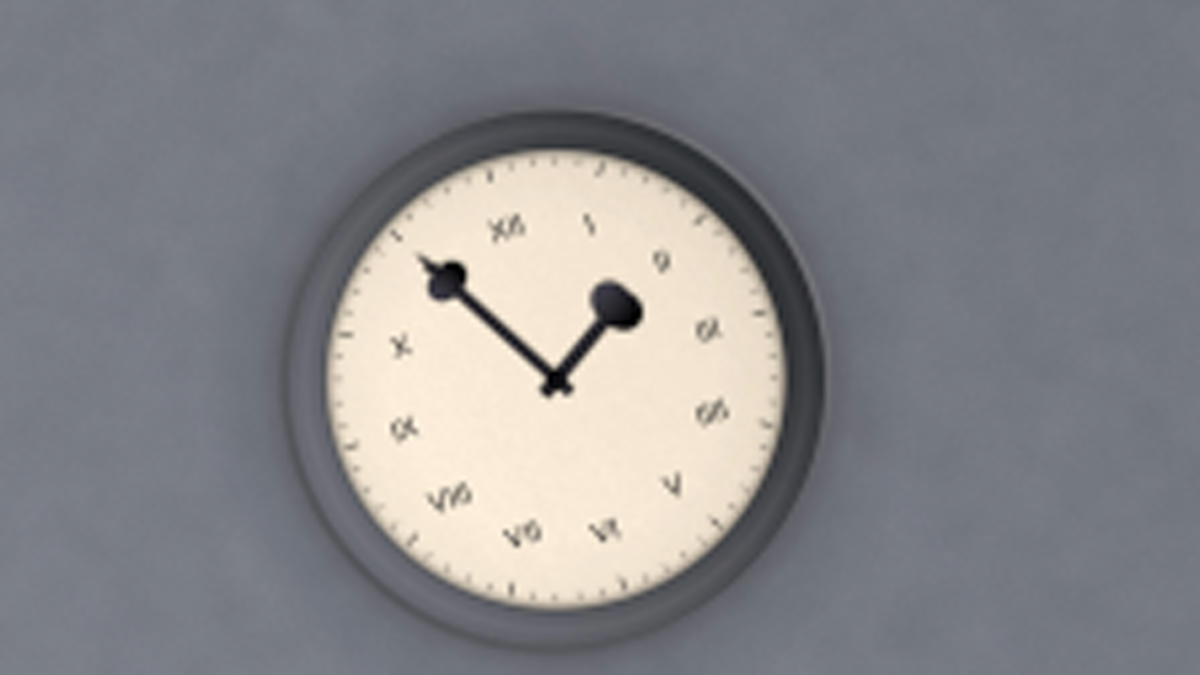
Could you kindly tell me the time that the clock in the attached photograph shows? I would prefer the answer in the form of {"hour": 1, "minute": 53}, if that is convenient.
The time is {"hour": 1, "minute": 55}
